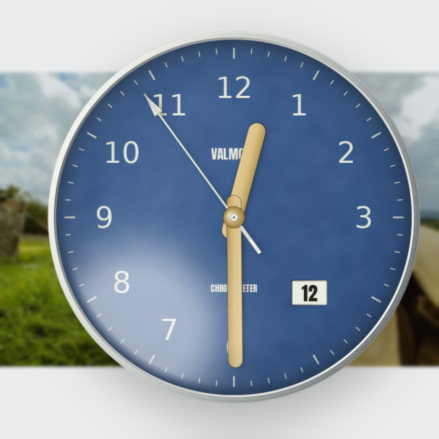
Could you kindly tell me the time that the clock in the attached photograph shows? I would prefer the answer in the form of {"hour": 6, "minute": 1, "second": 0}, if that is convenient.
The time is {"hour": 12, "minute": 29, "second": 54}
